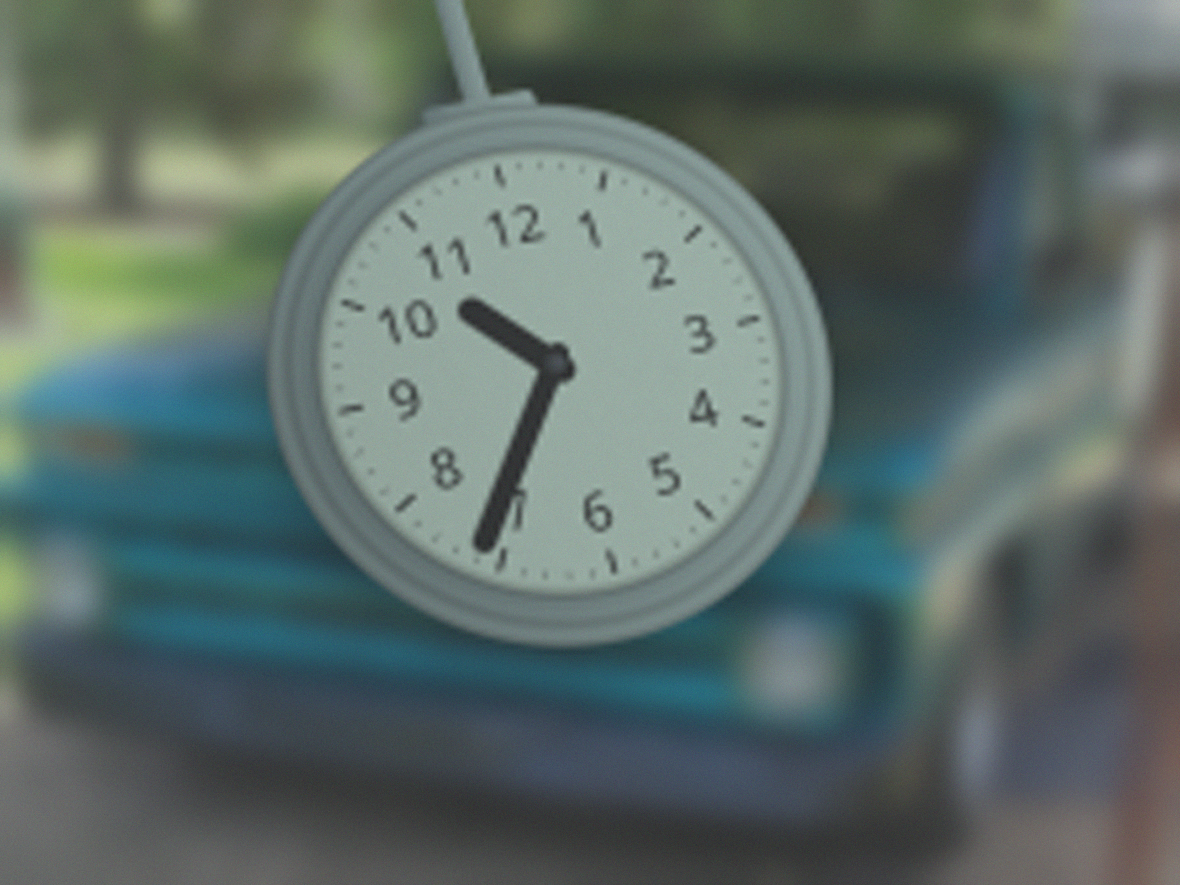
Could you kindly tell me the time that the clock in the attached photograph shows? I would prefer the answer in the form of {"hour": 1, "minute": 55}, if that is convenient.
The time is {"hour": 10, "minute": 36}
